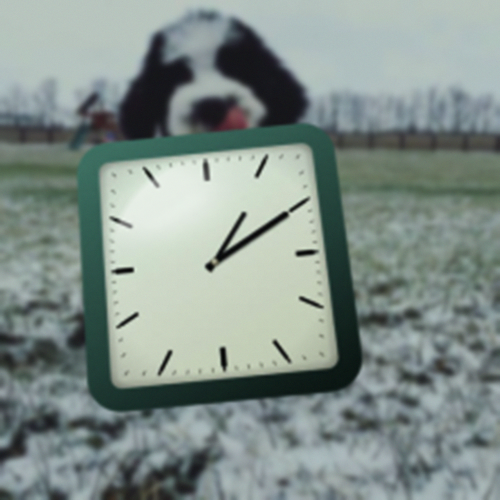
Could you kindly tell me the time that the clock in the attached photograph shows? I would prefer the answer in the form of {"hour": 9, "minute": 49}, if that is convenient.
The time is {"hour": 1, "minute": 10}
